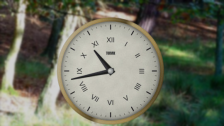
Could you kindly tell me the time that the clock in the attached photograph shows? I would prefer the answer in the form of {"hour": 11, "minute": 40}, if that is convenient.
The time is {"hour": 10, "minute": 43}
